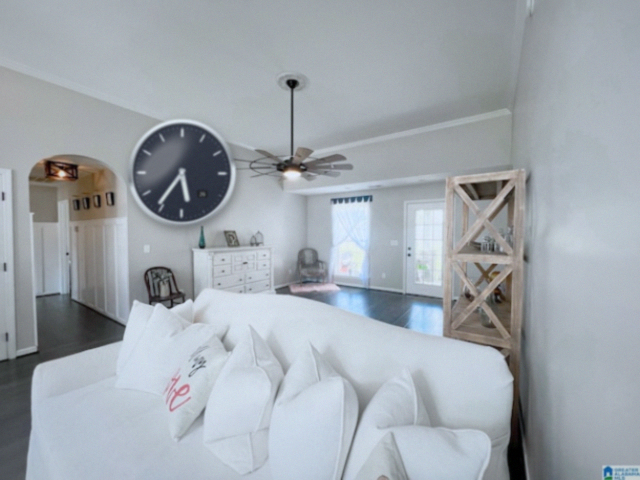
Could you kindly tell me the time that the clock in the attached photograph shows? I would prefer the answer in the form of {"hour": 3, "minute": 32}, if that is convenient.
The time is {"hour": 5, "minute": 36}
